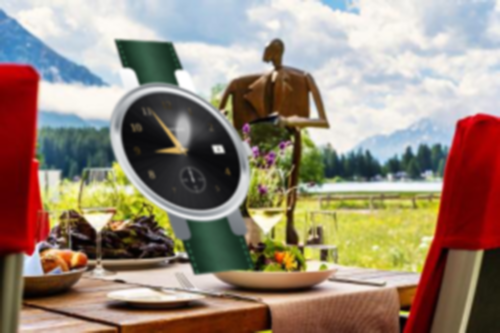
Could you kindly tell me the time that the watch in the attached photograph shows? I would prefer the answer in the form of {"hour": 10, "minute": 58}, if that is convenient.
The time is {"hour": 8, "minute": 56}
